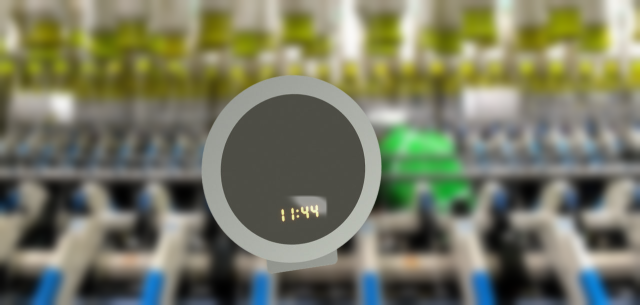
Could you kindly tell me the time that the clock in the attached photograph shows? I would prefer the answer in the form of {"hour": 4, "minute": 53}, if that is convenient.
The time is {"hour": 11, "minute": 44}
